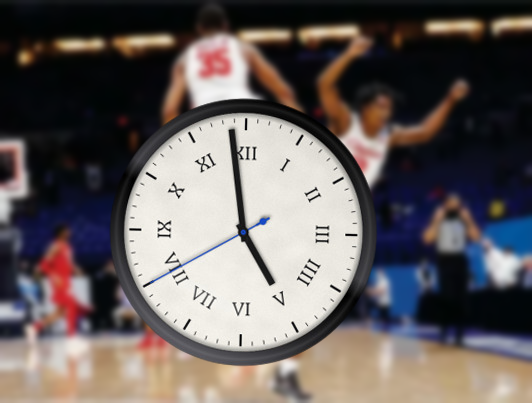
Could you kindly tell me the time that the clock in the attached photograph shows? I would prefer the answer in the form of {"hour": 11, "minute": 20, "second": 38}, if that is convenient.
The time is {"hour": 4, "minute": 58, "second": 40}
